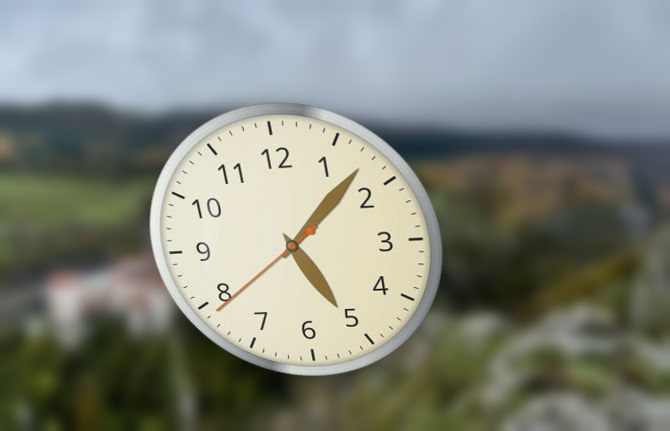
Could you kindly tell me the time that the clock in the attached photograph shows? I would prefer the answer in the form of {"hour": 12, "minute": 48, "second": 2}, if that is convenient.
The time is {"hour": 5, "minute": 7, "second": 39}
